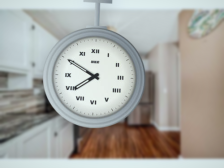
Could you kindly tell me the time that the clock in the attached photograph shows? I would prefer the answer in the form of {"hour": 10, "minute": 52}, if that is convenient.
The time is {"hour": 7, "minute": 50}
